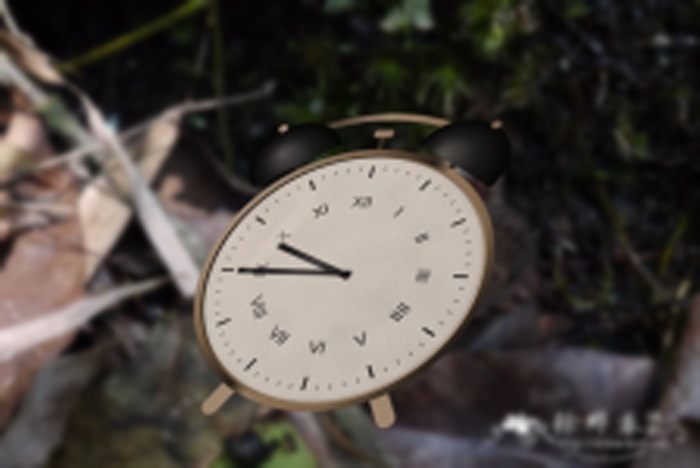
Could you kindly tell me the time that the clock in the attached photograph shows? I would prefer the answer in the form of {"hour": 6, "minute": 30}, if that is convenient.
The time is {"hour": 9, "minute": 45}
